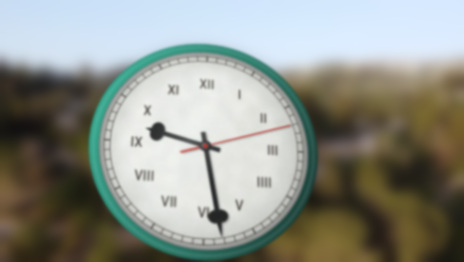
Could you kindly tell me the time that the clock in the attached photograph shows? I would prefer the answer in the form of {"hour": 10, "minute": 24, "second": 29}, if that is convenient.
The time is {"hour": 9, "minute": 28, "second": 12}
